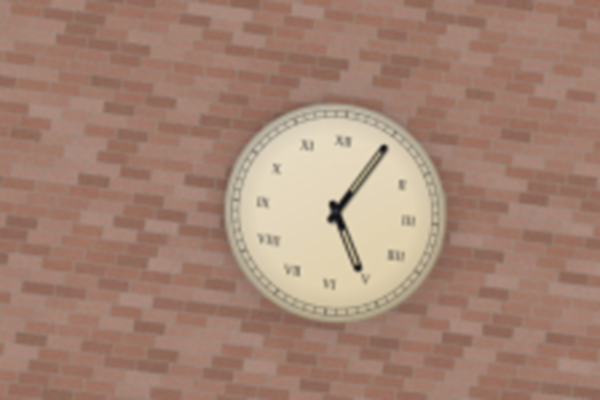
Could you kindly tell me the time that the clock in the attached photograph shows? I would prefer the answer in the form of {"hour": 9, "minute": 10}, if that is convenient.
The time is {"hour": 5, "minute": 5}
